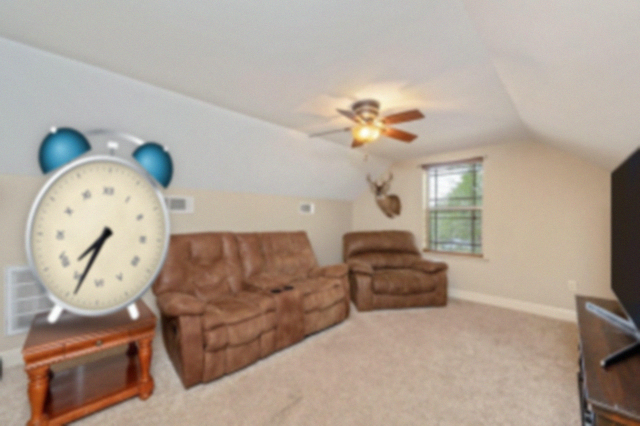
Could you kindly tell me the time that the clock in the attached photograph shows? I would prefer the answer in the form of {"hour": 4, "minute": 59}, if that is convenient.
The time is {"hour": 7, "minute": 34}
